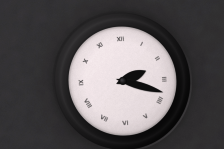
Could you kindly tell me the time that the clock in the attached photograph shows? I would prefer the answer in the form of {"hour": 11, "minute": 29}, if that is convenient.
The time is {"hour": 2, "minute": 18}
